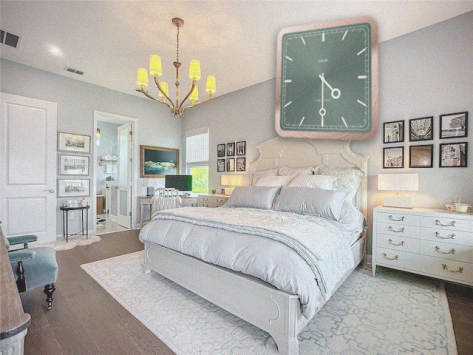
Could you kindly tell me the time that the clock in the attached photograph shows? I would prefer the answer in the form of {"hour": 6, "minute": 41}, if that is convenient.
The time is {"hour": 4, "minute": 30}
